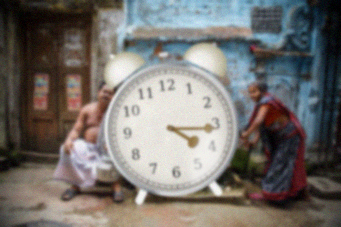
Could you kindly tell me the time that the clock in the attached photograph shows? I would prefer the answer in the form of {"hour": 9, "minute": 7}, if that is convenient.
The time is {"hour": 4, "minute": 16}
